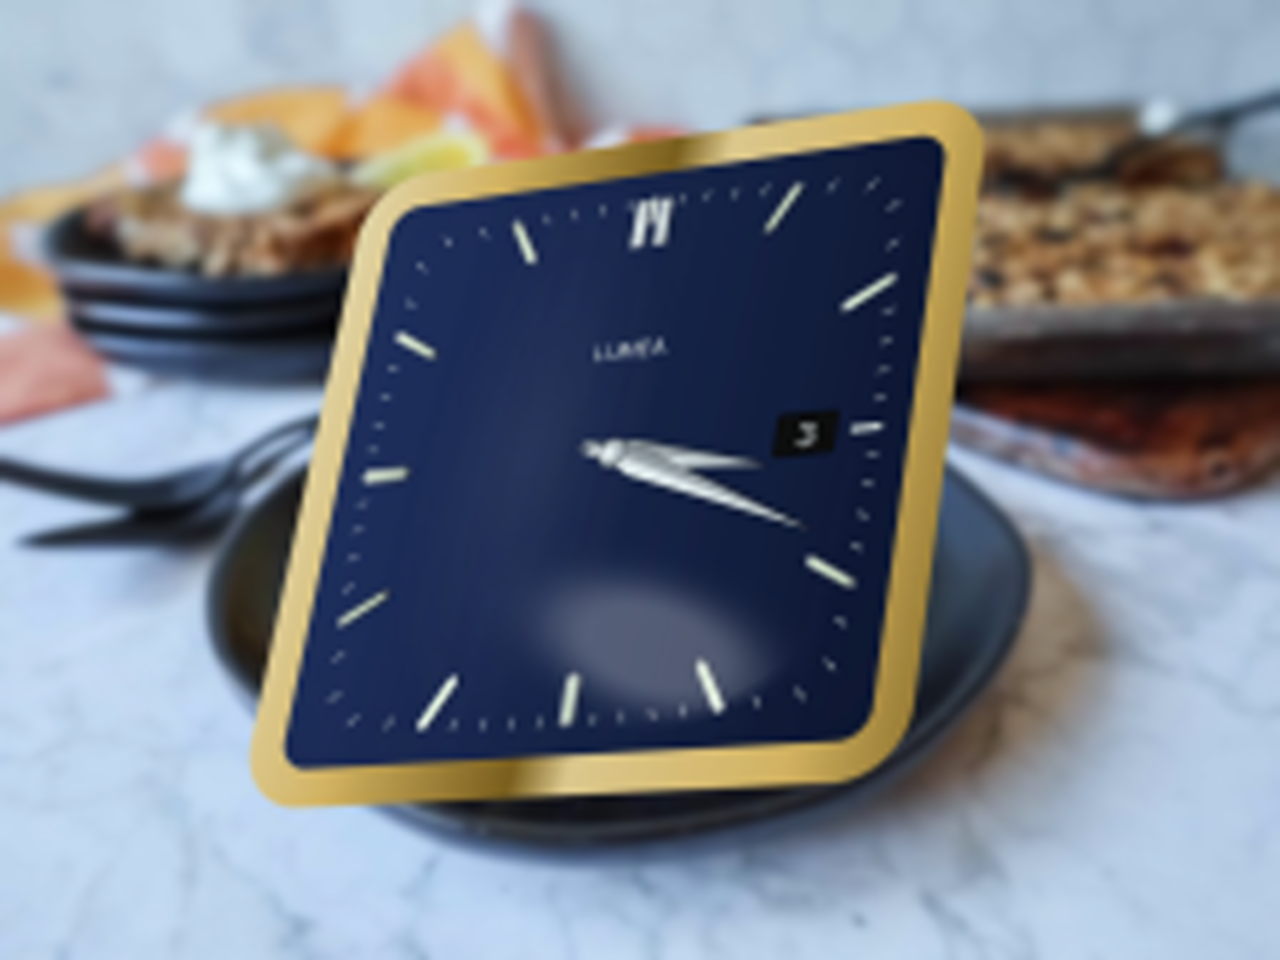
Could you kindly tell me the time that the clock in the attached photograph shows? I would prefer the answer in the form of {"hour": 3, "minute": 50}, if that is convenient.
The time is {"hour": 3, "minute": 19}
